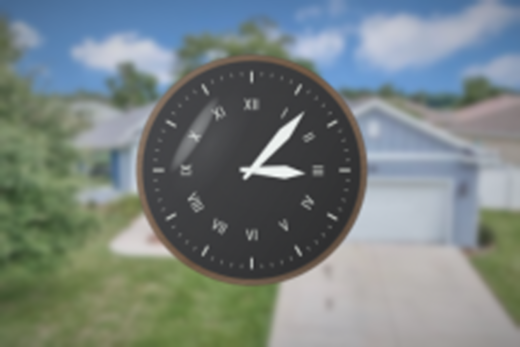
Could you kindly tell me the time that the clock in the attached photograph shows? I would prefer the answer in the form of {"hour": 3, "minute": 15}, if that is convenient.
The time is {"hour": 3, "minute": 7}
